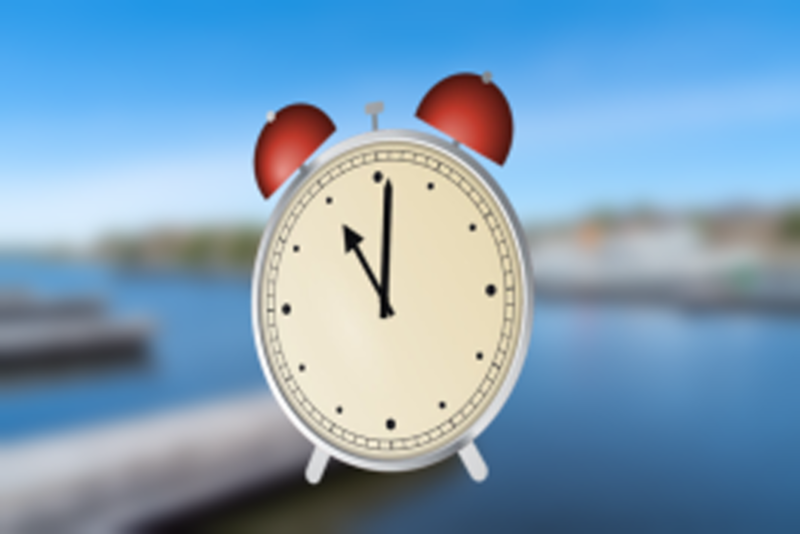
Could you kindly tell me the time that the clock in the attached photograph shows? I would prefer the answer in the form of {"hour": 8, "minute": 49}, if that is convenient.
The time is {"hour": 11, "minute": 1}
